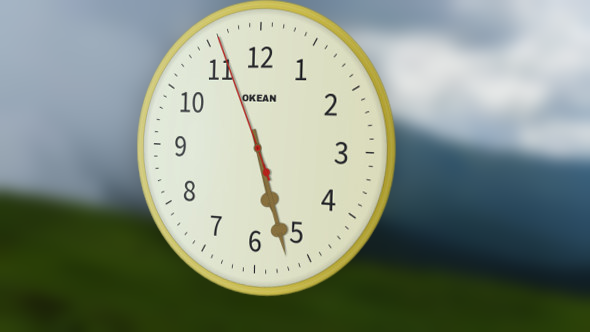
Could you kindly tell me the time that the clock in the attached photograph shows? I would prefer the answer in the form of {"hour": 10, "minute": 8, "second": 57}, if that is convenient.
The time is {"hour": 5, "minute": 26, "second": 56}
